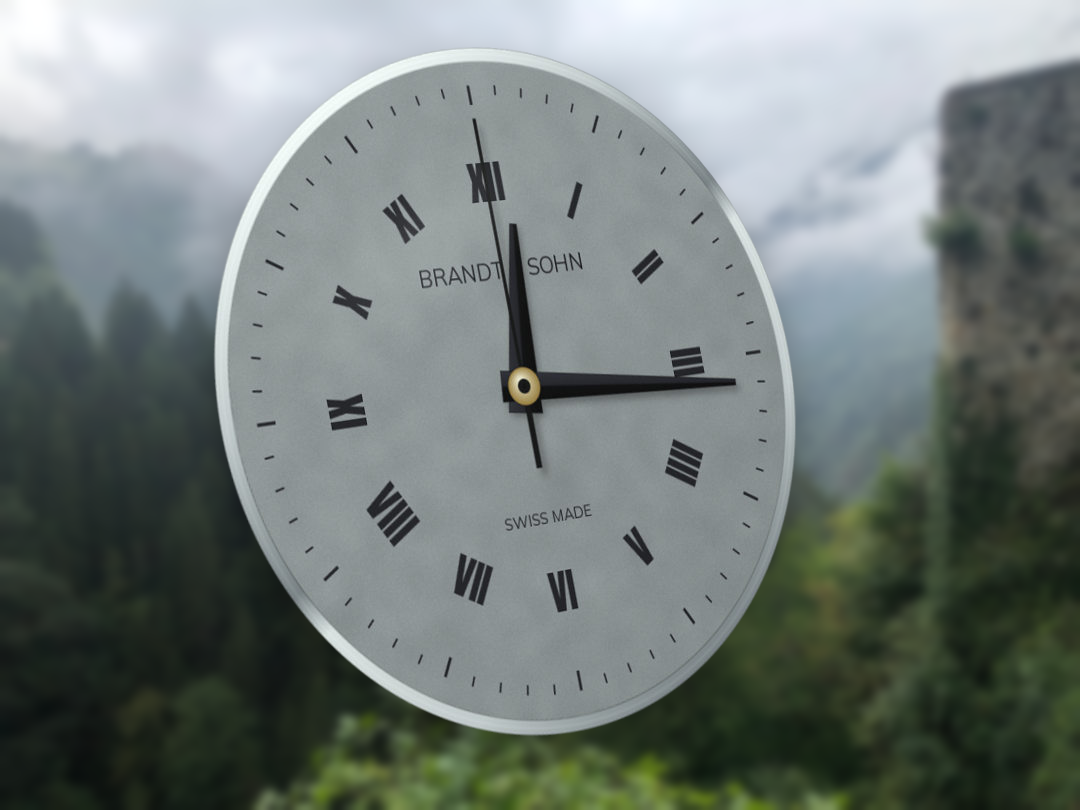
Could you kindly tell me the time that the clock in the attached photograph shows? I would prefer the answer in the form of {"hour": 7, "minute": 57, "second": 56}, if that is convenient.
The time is {"hour": 12, "minute": 16, "second": 0}
